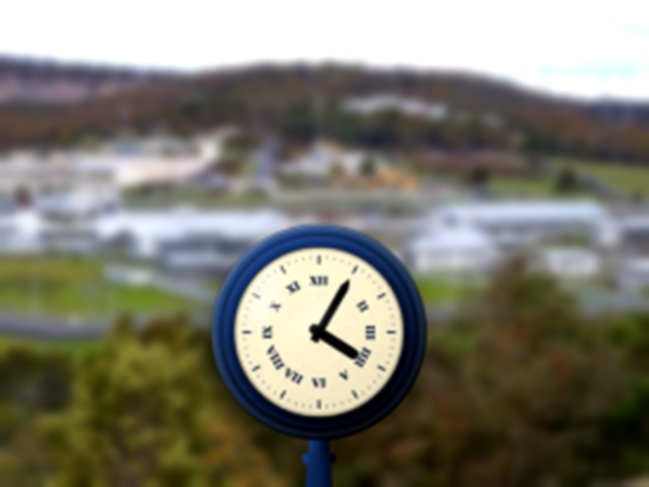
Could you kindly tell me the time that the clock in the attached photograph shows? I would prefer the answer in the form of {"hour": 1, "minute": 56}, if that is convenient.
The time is {"hour": 4, "minute": 5}
